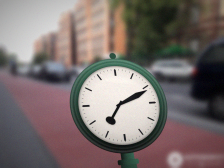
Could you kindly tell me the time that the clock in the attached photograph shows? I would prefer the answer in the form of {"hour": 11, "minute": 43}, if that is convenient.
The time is {"hour": 7, "minute": 11}
